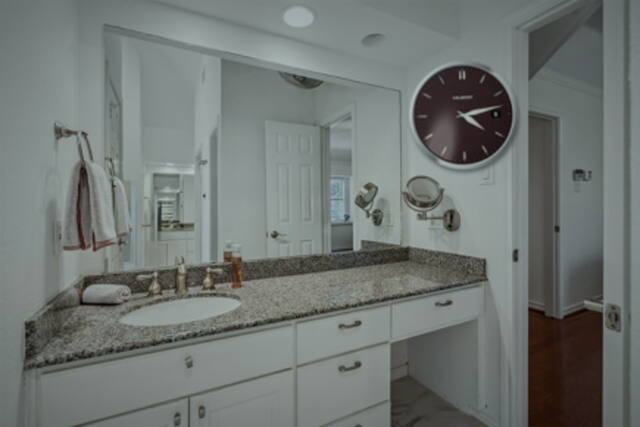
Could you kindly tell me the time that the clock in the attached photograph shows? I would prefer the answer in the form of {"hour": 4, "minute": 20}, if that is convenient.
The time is {"hour": 4, "minute": 13}
